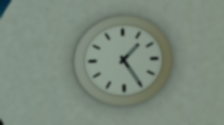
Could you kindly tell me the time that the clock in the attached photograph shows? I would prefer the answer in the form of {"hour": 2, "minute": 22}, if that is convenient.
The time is {"hour": 1, "minute": 25}
